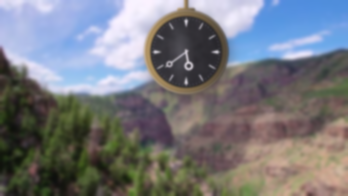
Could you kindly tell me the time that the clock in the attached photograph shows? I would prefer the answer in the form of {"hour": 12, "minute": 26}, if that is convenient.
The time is {"hour": 5, "minute": 39}
